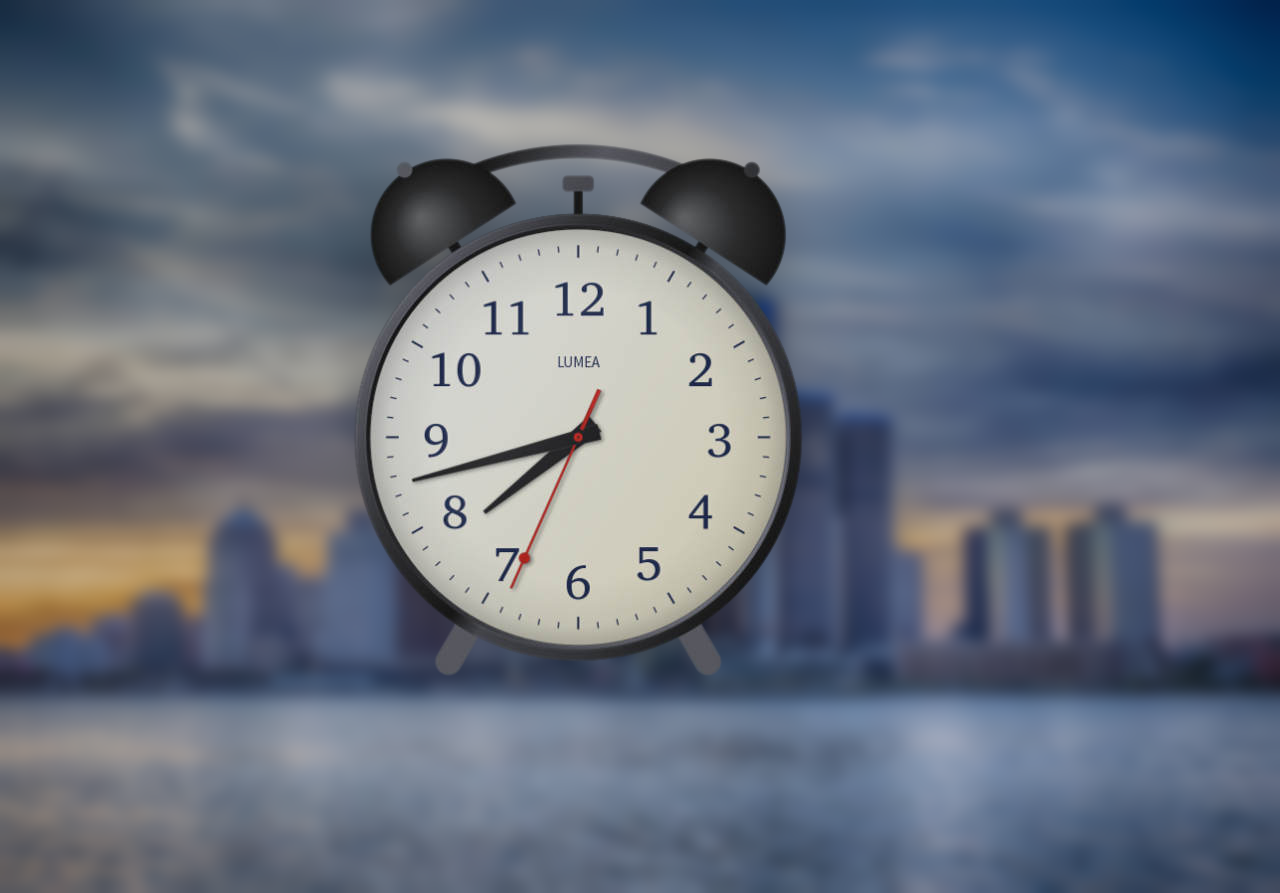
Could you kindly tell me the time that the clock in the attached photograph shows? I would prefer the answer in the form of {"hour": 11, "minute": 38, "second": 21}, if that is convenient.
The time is {"hour": 7, "minute": 42, "second": 34}
